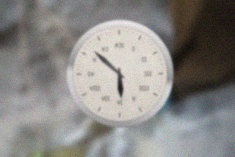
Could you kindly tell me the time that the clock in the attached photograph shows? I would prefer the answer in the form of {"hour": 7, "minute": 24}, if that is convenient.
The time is {"hour": 5, "minute": 52}
